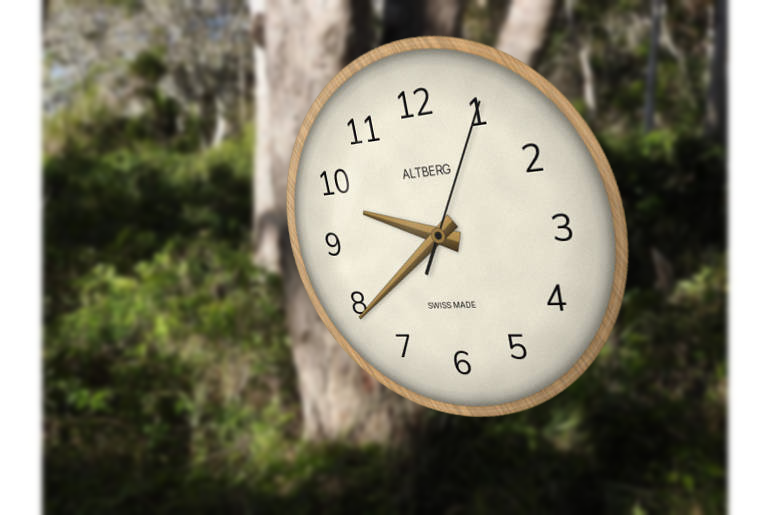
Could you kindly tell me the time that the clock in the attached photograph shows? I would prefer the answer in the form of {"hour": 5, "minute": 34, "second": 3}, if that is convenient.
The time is {"hour": 9, "minute": 39, "second": 5}
